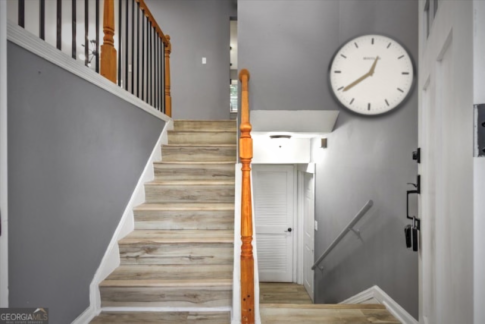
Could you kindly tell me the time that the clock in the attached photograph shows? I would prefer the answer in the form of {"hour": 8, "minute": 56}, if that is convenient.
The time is {"hour": 12, "minute": 39}
